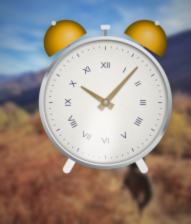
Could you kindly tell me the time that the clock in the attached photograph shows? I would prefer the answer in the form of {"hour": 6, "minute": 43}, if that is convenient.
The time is {"hour": 10, "minute": 7}
